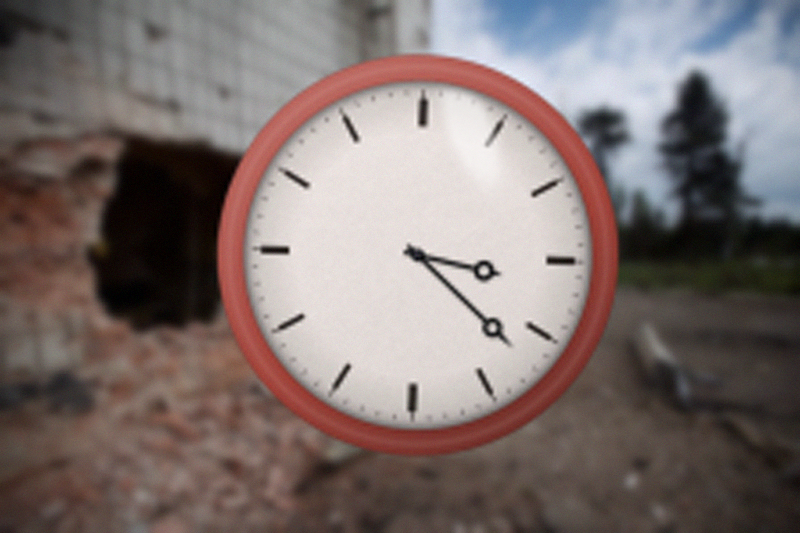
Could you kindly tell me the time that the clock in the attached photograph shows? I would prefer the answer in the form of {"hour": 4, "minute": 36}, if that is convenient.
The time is {"hour": 3, "minute": 22}
